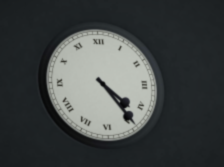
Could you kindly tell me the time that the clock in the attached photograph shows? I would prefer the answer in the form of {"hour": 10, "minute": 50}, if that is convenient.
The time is {"hour": 4, "minute": 24}
